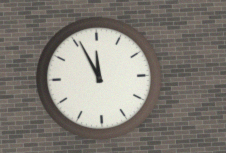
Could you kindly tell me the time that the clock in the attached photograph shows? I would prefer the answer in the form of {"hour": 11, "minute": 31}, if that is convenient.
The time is {"hour": 11, "minute": 56}
